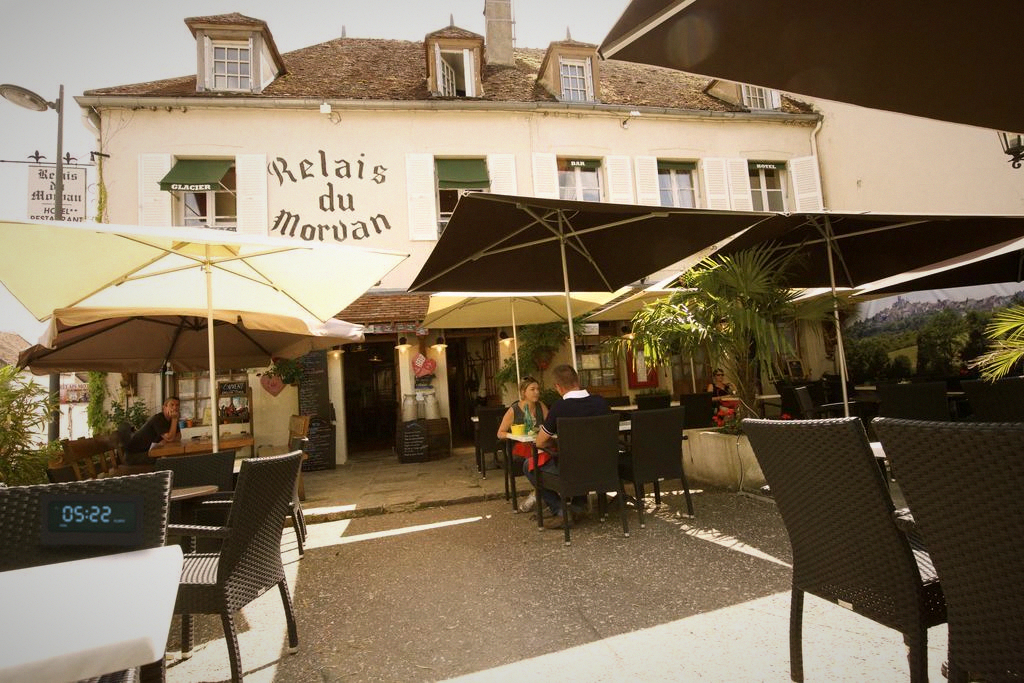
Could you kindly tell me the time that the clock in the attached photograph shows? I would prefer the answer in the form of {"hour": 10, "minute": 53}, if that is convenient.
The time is {"hour": 5, "minute": 22}
